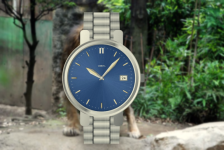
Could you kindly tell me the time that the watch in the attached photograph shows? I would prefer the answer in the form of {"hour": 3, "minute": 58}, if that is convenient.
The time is {"hour": 10, "minute": 7}
